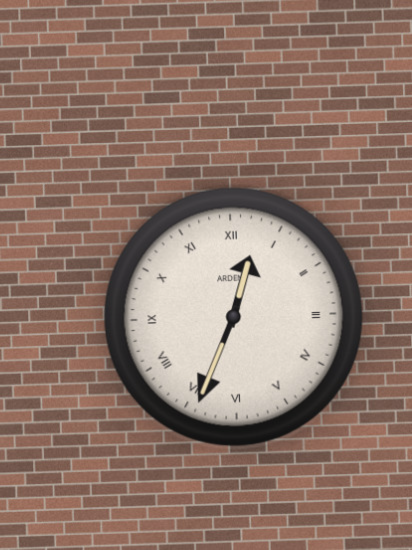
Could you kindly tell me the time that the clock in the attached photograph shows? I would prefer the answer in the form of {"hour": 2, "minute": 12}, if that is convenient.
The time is {"hour": 12, "minute": 34}
